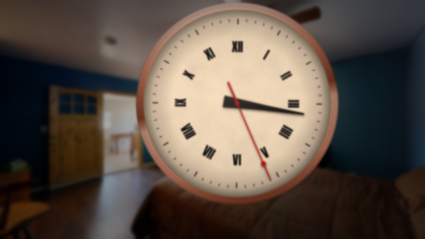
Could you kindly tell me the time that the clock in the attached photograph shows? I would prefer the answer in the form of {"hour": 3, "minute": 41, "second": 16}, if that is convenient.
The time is {"hour": 3, "minute": 16, "second": 26}
